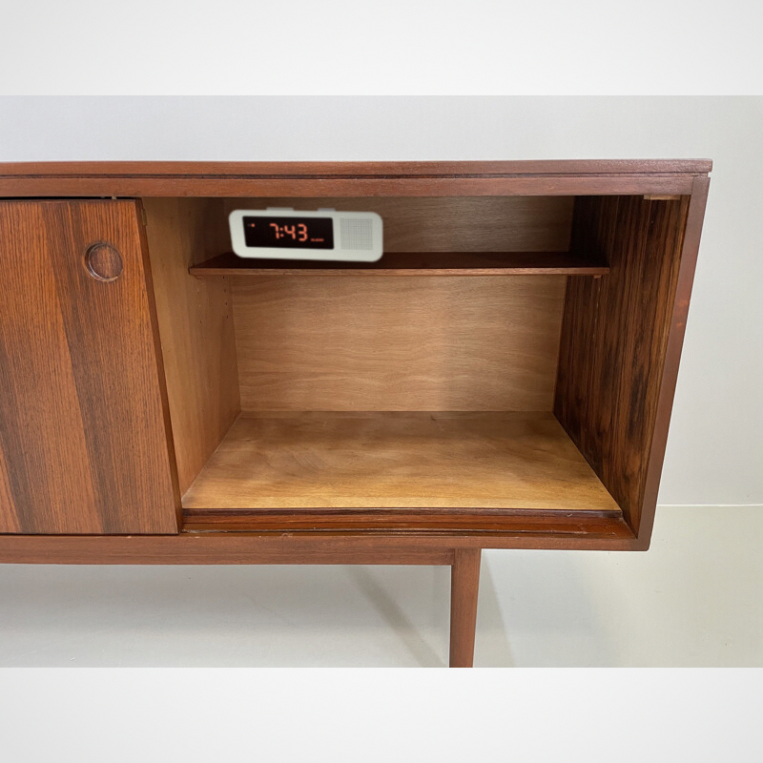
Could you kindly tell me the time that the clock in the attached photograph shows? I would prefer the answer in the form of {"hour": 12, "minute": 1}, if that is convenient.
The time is {"hour": 7, "minute": 43}
